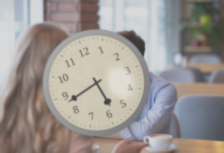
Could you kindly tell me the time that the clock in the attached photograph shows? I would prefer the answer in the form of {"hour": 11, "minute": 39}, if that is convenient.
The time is {"hour": 5, "minute": 43}
